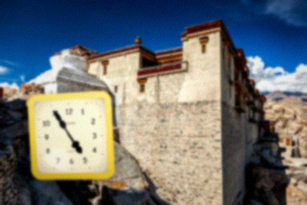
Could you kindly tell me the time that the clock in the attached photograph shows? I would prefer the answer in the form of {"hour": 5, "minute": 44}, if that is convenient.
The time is {"hour": 4, "minute": 55}
